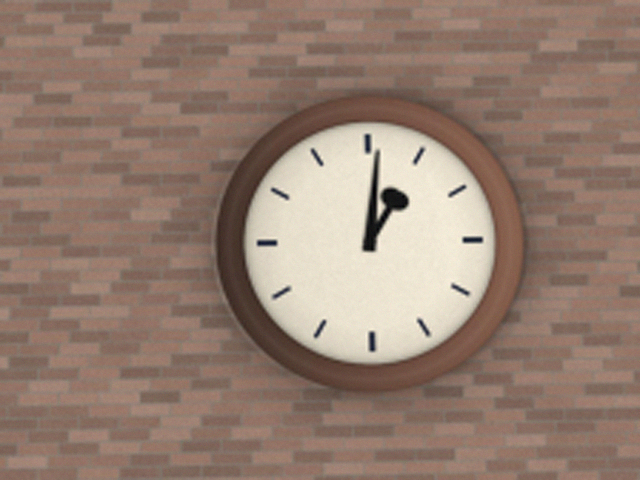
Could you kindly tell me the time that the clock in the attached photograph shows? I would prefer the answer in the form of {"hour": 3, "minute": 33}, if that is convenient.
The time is {"hour": 1, "minute": 1}
